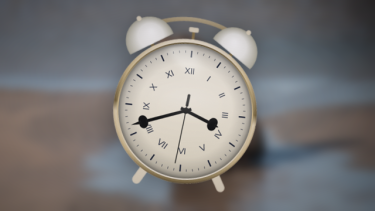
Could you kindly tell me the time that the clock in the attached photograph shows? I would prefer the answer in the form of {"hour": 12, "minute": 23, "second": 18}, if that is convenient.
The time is {"hour": 3, "minute": 41, "second": 31}
